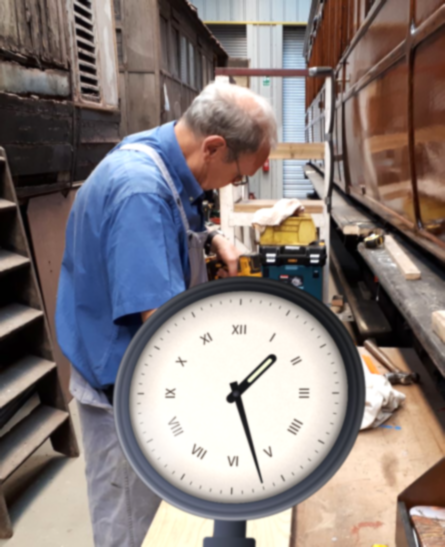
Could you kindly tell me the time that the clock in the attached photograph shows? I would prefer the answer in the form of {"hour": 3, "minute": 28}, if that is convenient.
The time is {"hour": 1, "minute": 27}
